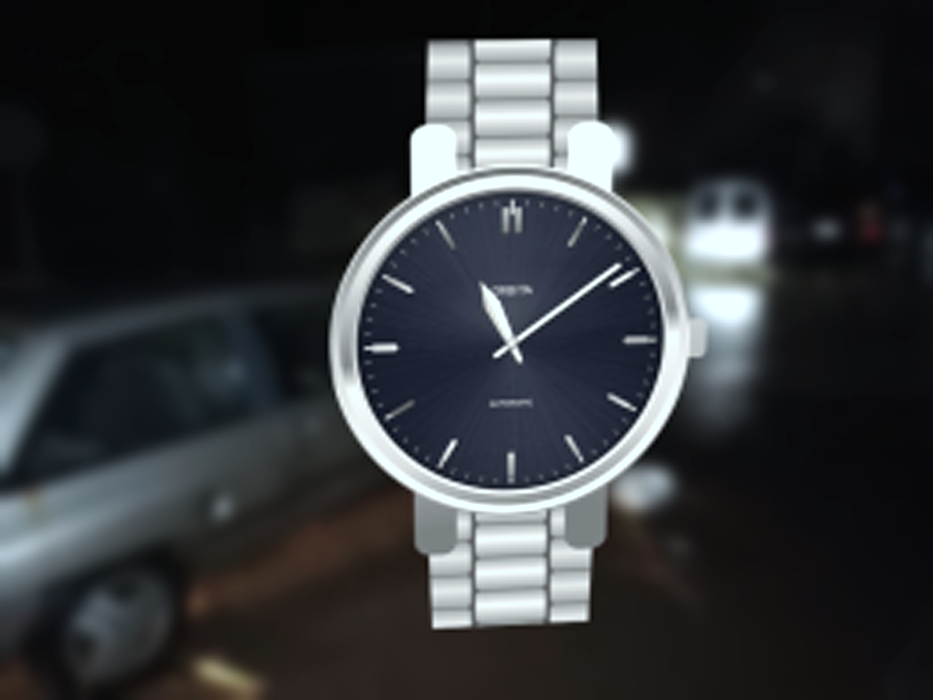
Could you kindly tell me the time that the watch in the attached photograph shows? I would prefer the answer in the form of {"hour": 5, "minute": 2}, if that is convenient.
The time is {"hour": 11, "minute": 9}
